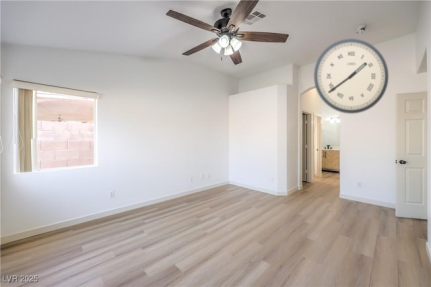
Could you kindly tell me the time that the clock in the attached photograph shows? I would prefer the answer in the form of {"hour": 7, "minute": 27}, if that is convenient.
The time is {"hour": 1, "minute": 39}
